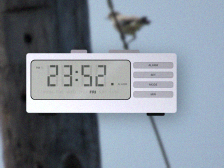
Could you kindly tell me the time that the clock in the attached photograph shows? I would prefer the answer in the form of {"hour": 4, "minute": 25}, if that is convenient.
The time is {"hour": 23, "minute": 52}
